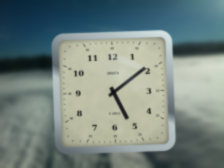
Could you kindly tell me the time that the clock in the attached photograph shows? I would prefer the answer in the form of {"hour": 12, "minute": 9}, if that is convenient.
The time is {"hour": 5, "minute": 9}
